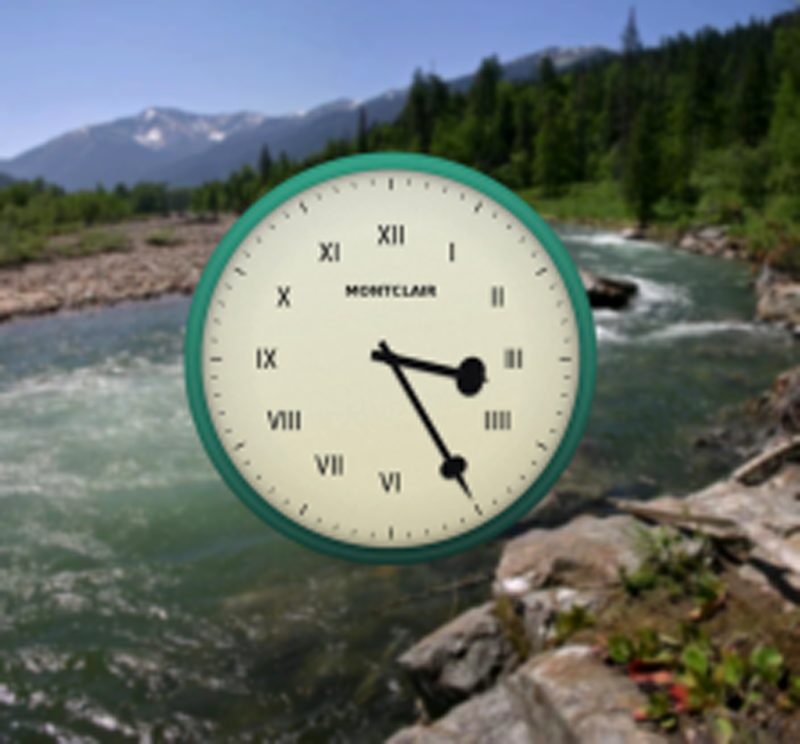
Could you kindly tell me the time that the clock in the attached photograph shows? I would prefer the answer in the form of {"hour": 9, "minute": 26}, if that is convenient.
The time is {"hour": 3, "minute": 25}
